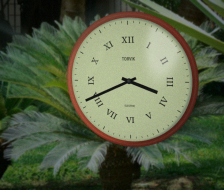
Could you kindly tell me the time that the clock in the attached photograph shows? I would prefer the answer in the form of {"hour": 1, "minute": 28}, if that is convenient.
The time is {"hour": 3, "minute": 41}
